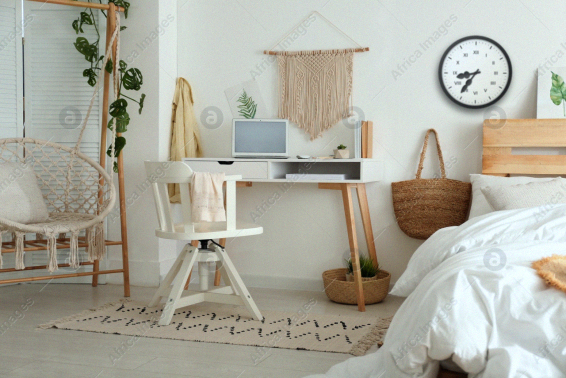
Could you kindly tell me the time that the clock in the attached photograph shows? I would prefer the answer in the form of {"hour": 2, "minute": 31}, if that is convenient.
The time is {"hour": 8, "minute": 36}
